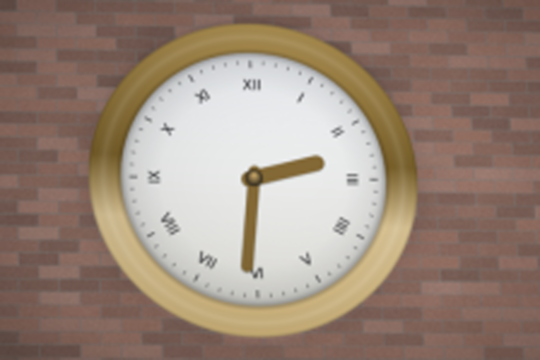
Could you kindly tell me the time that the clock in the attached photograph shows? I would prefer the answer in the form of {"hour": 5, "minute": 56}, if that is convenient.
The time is {"hour": 2, "minute": 31}
